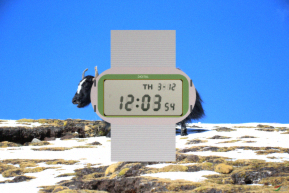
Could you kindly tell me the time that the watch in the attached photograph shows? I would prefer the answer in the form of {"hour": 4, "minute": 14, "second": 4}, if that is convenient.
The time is {"hour": 12, "minute": 3, "second": 54}
